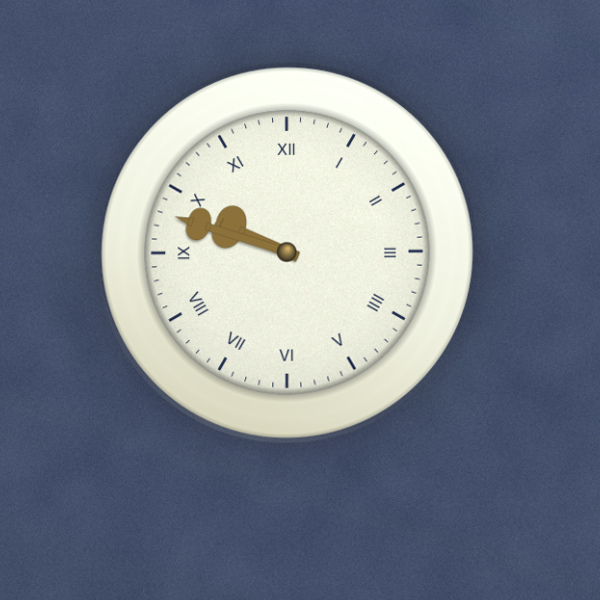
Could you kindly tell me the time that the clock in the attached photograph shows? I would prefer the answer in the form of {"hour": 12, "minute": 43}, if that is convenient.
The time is {"hour": 9, "minute": 48}
